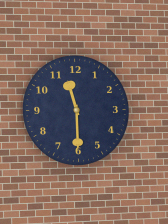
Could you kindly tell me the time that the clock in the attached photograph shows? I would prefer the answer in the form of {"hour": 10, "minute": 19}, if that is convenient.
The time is {"hour": 11, "minute": 30}
